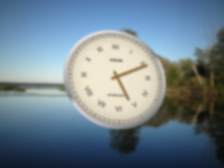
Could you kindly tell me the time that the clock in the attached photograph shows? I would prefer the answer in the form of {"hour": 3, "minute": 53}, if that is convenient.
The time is {"hour": 5, "minute": 11}
